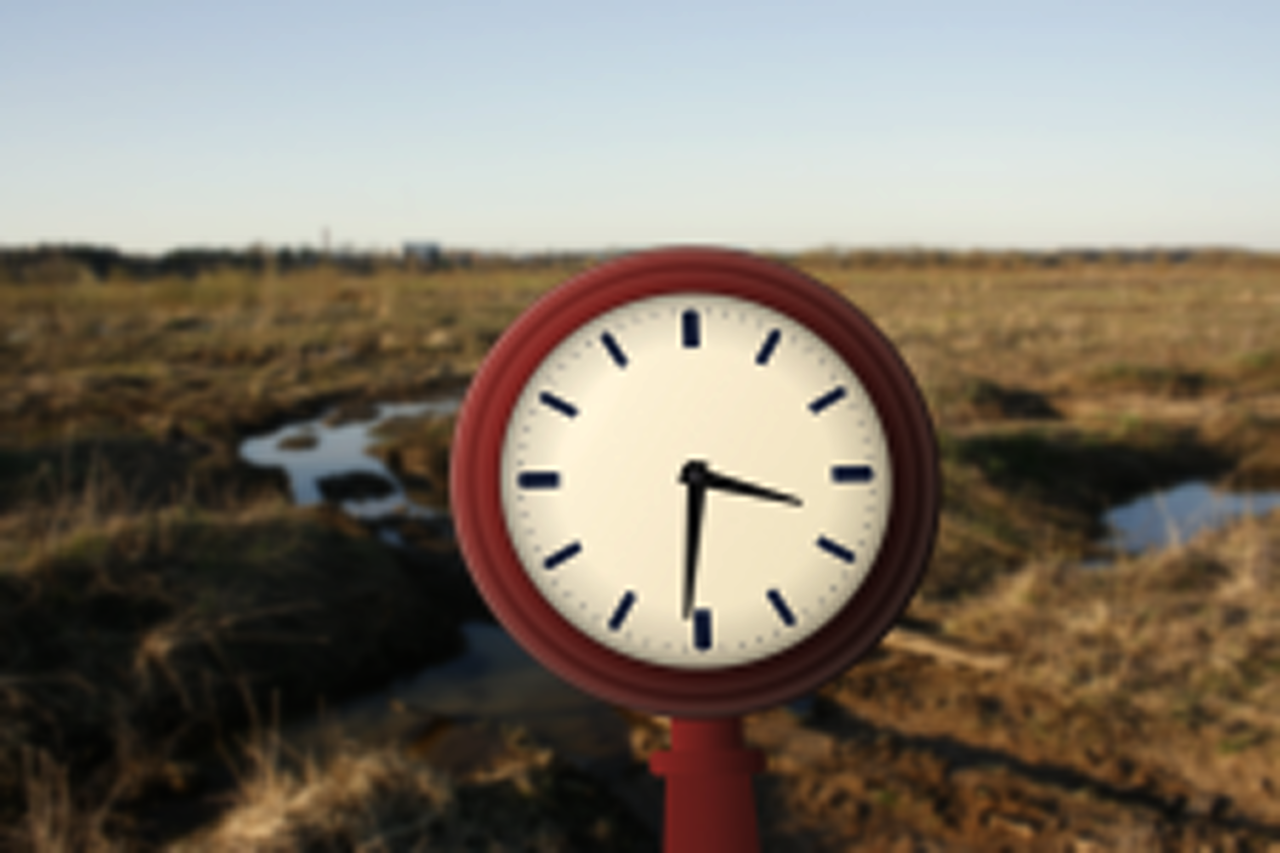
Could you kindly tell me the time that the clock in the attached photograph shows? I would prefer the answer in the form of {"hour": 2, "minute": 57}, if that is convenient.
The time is {"hour": 3, "minute": 31}
